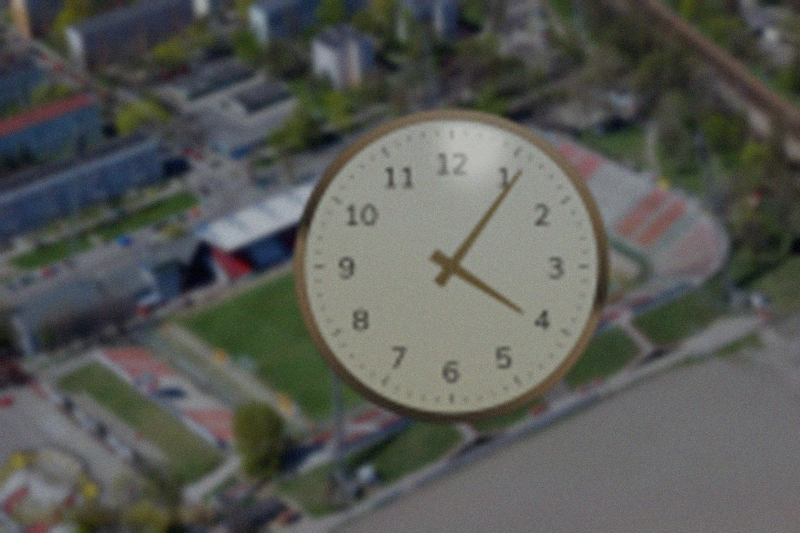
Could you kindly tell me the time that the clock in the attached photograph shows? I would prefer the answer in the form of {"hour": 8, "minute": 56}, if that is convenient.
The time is {"hour": 4, "minute": 6}
